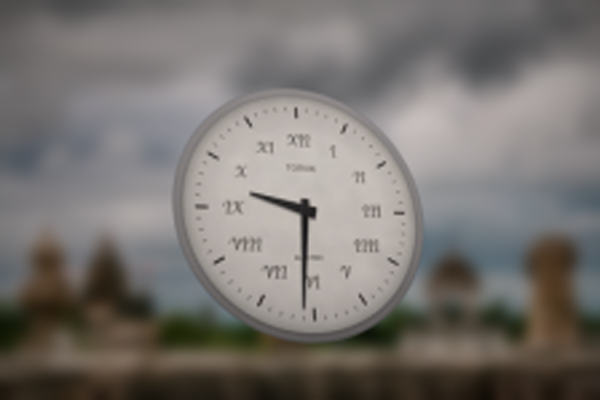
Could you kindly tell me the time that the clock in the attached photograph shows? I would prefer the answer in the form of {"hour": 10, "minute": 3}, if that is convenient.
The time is {"hour": 9, "minute": 31}
